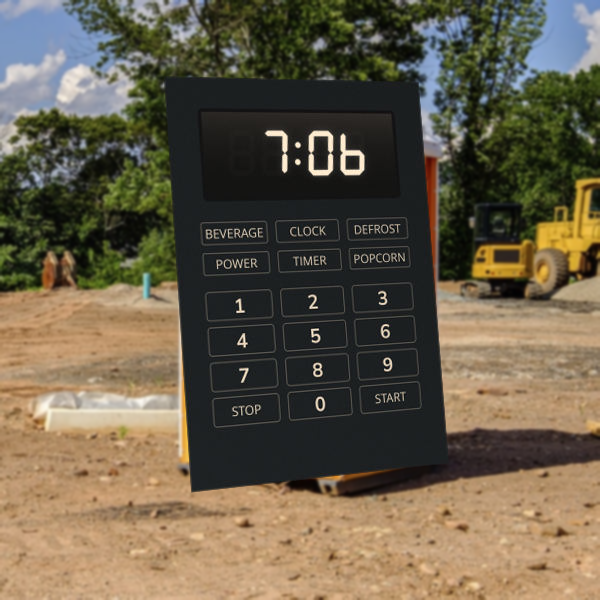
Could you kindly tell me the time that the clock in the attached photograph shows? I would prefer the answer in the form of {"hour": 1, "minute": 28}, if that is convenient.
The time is {"hour": 7, "minute": 6}
